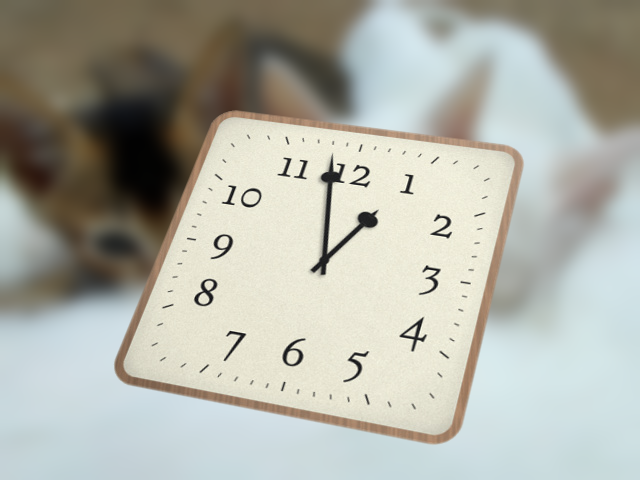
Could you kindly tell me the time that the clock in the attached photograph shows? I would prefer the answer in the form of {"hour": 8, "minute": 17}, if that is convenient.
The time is {"hour": 12, "minute": 58}
